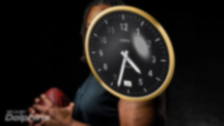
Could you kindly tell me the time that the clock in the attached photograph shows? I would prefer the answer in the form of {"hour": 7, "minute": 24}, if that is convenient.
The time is {"hour": 4, "minute": 33}
